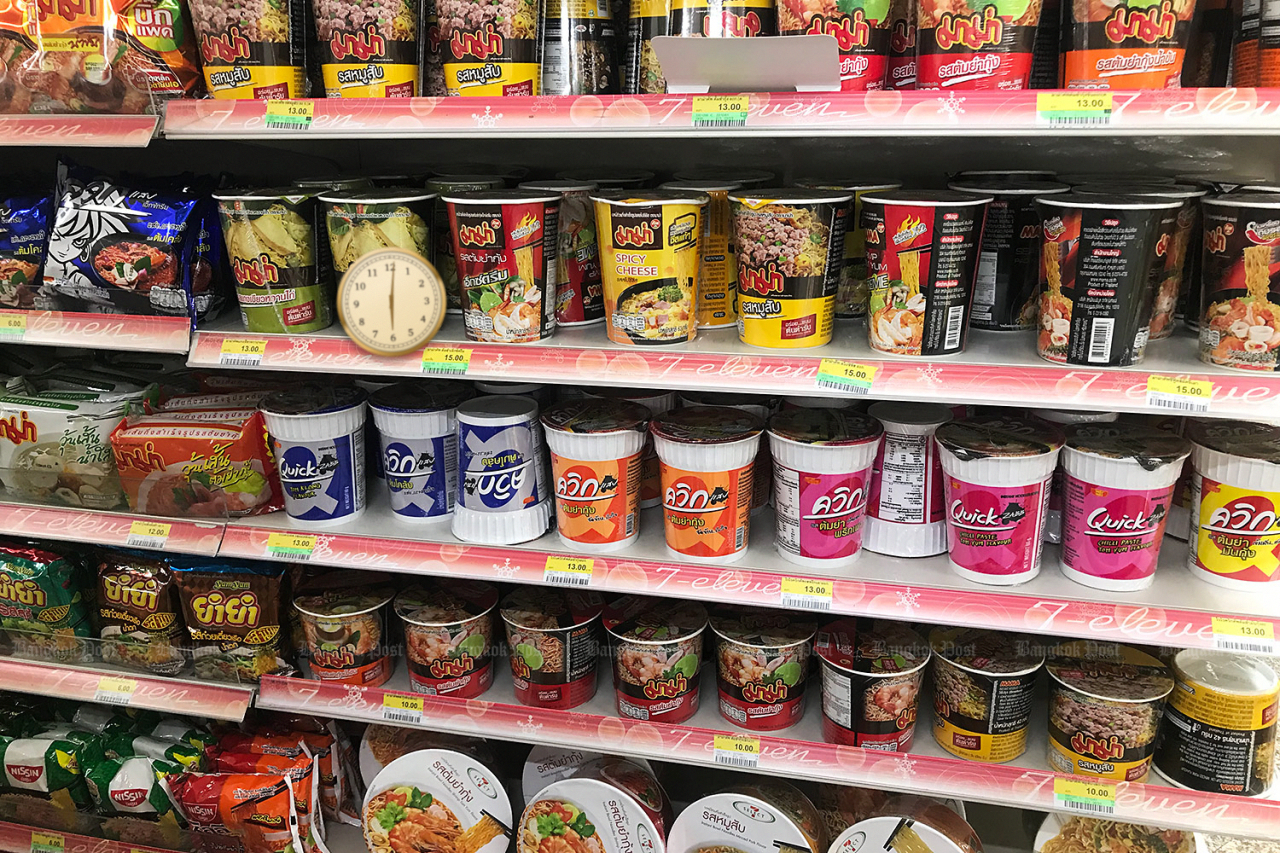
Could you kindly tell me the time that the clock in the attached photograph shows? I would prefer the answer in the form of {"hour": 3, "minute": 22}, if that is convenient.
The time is {"hour": 6, "minute": 1}
